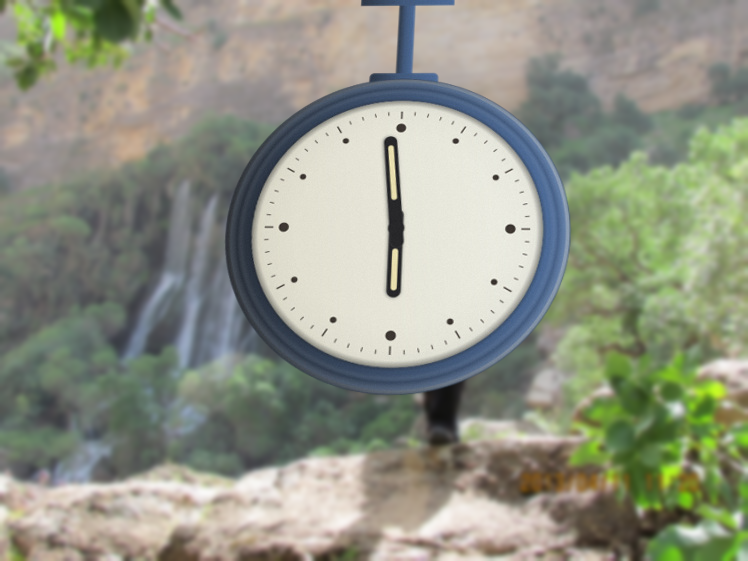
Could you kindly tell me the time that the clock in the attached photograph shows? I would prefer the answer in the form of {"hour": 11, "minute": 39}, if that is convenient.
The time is {"hour": 5, "minute": 59}
